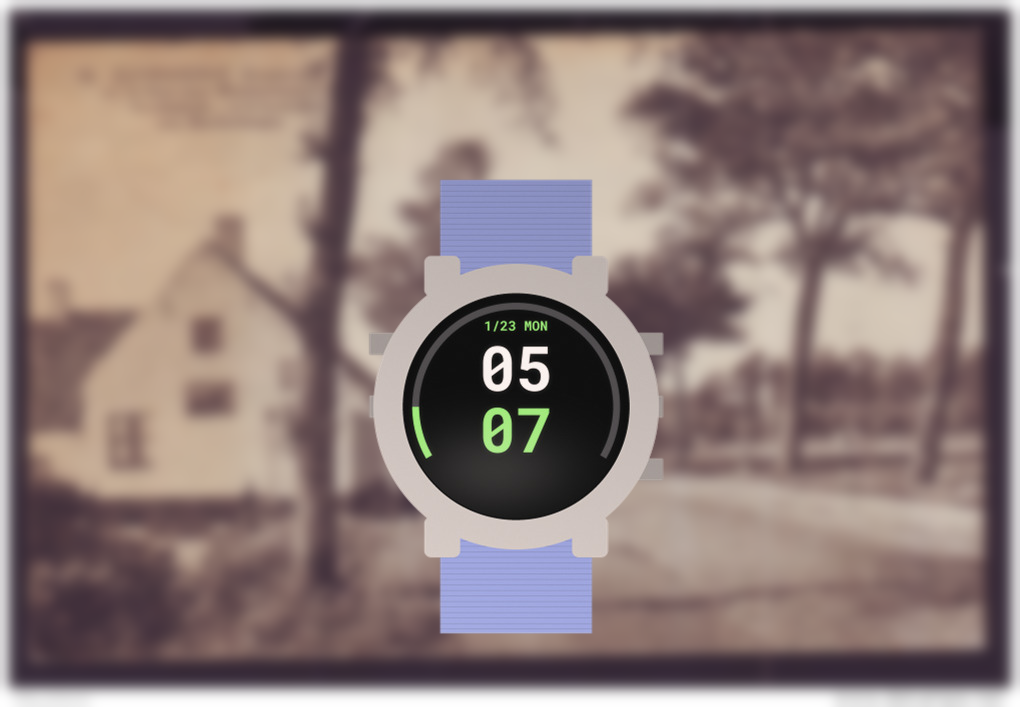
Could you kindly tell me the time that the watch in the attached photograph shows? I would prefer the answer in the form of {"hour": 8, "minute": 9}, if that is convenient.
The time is {"hour": 5, "minute": 7}
